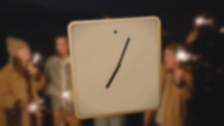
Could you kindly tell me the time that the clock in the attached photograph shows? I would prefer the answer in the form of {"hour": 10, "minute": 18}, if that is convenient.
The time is {"hour": 7, "minute": 4}
